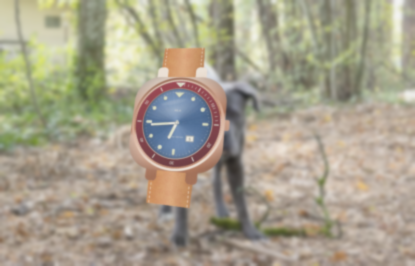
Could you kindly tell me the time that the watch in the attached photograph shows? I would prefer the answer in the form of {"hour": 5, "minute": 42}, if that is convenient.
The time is {"hour": 6, "minute": 44}
